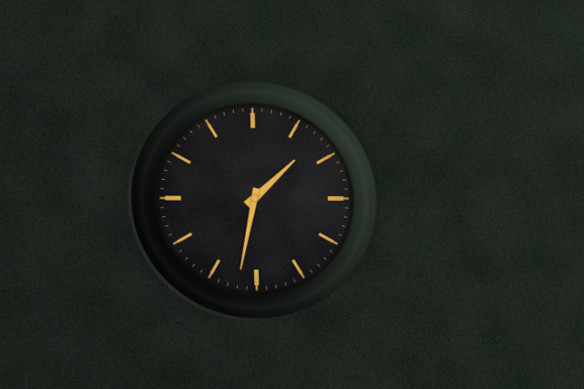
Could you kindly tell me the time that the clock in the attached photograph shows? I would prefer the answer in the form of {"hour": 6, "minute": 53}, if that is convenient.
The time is {"hour": 1, "minute": 32}
